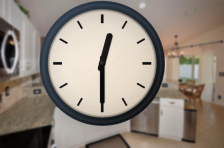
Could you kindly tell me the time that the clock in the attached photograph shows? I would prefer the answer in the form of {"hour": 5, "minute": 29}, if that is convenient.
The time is {"hour": 12, "minute": 30}
